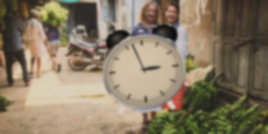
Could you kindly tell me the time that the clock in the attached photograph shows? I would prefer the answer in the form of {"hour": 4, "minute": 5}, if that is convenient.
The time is {"hour": 2, "minute": 57}
